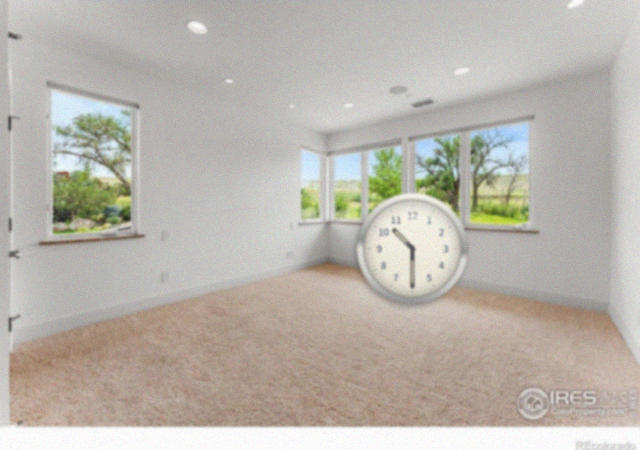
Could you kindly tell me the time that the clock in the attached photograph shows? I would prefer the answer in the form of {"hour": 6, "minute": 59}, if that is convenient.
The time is {"hour": 10, "minute": 30}
